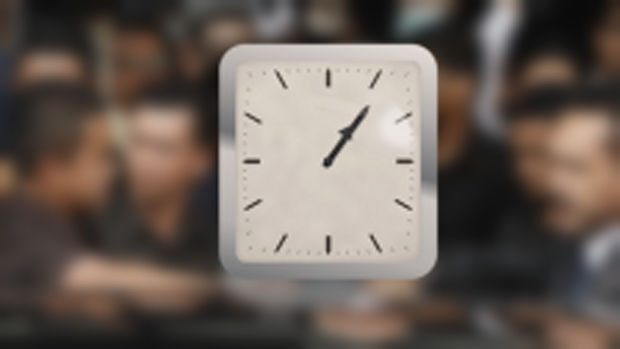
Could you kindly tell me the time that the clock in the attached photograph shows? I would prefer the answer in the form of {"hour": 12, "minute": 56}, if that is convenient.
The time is {"hour": 1, "minute": 6}
